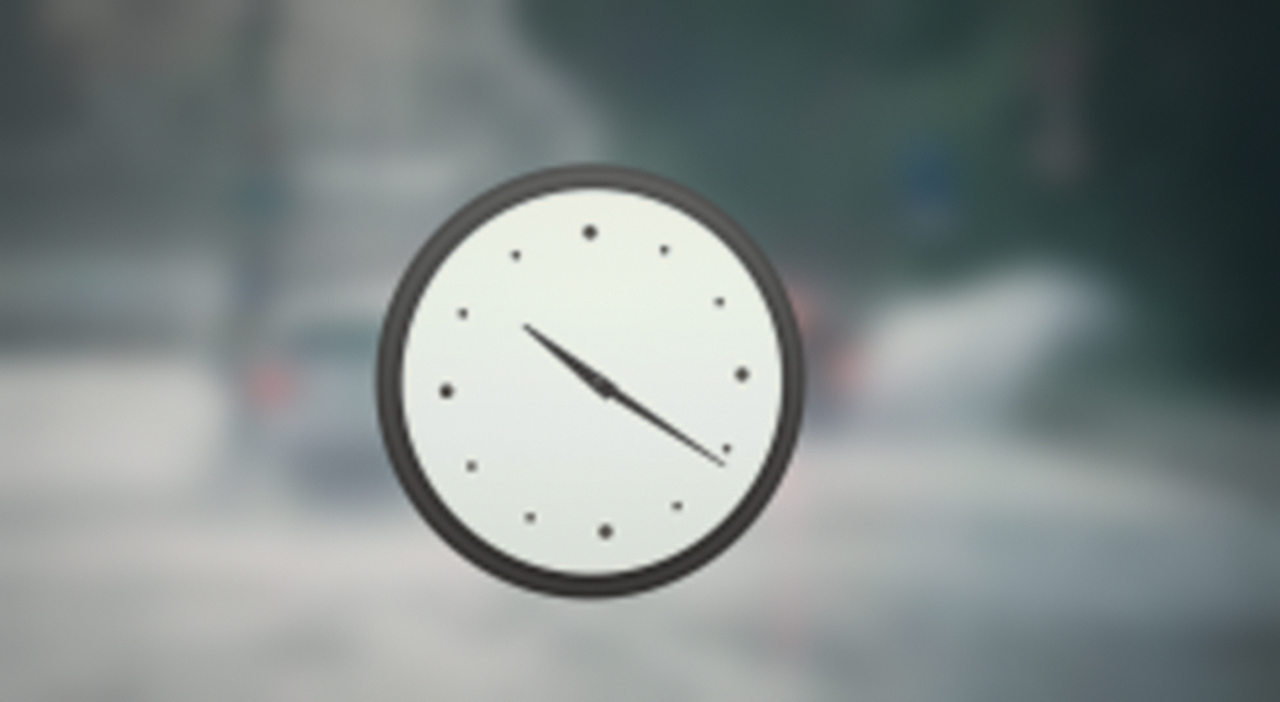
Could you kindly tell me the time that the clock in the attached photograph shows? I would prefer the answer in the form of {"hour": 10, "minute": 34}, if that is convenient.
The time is {"hour": 10, "minute": 21}
